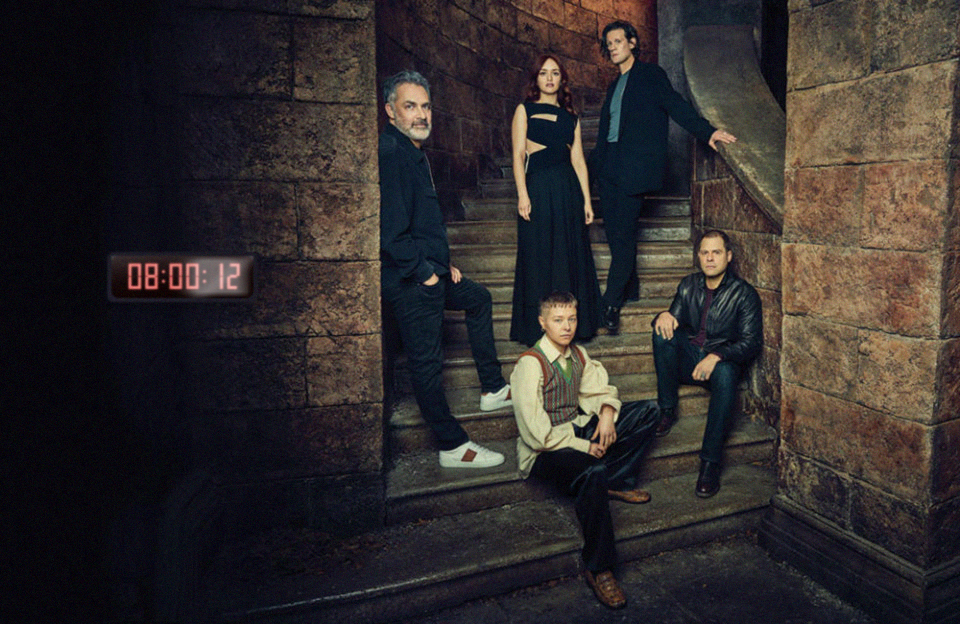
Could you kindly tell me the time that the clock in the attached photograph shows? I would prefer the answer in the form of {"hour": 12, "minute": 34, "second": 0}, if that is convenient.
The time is {"hour": 8, "minute": 0, "second": 12}
